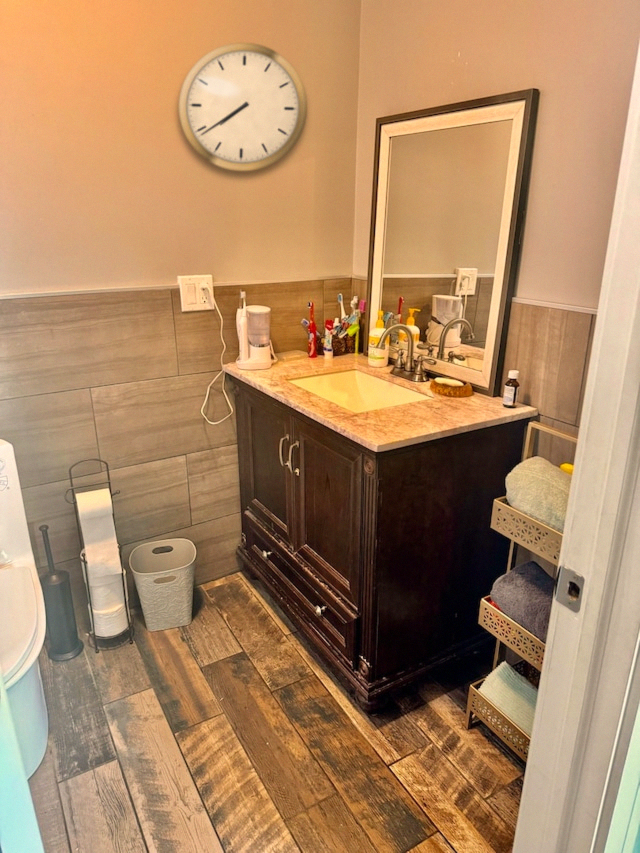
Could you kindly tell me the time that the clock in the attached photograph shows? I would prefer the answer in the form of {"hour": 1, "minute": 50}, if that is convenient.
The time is {"hour": 7, "minute": 39}
